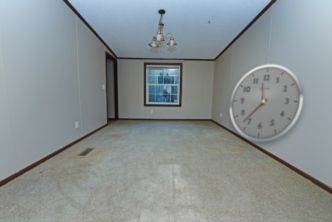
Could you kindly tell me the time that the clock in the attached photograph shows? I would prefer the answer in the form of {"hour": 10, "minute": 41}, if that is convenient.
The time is {"hour": 11, "minute": 37}
